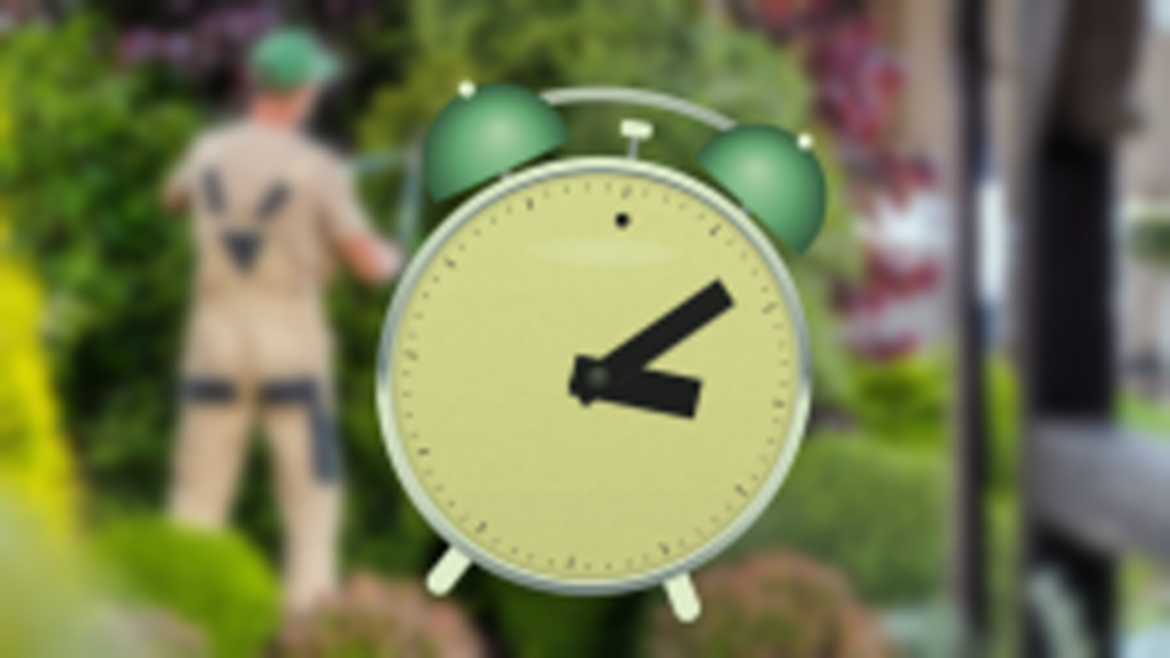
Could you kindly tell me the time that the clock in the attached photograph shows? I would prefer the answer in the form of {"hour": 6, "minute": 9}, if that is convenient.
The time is {"hour": 3, "minute": 8}
